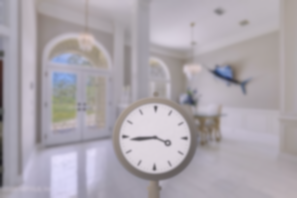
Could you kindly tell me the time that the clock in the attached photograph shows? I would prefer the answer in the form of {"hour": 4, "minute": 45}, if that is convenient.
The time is {"hour": 3, "minute": 44}
